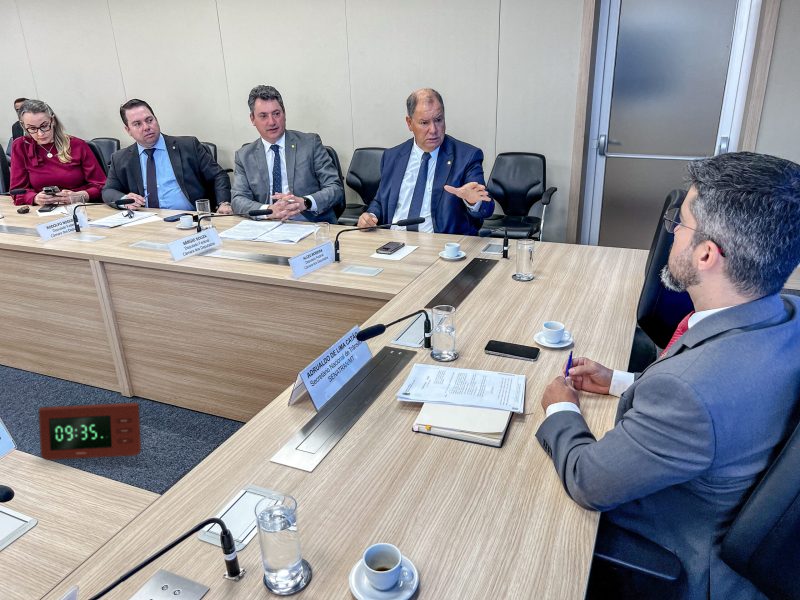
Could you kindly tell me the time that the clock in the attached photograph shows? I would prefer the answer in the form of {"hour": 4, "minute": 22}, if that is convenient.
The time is {"hour": 9, "minute": 35}
